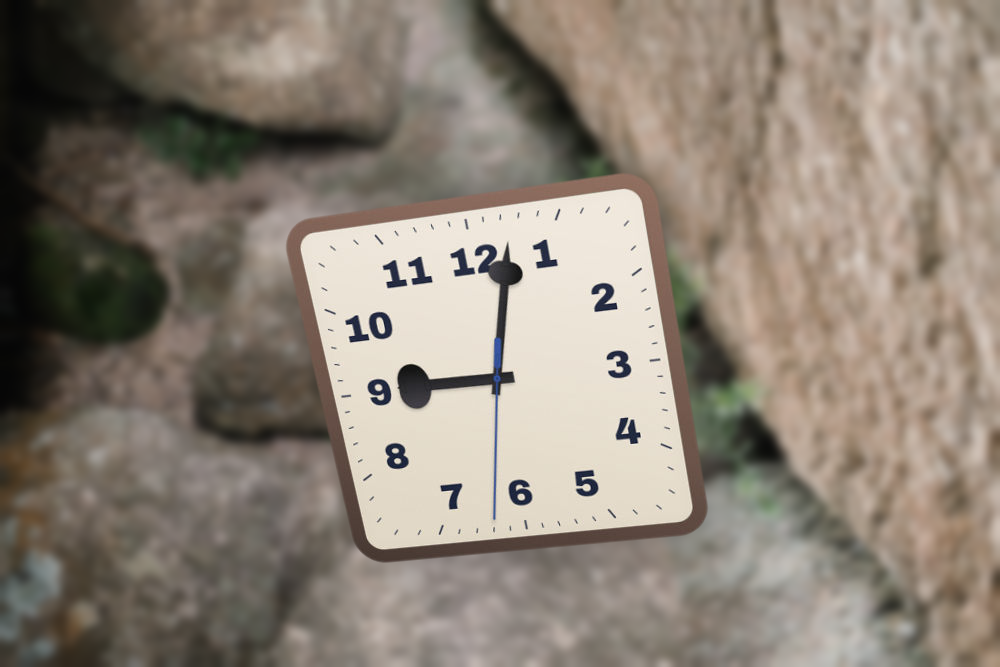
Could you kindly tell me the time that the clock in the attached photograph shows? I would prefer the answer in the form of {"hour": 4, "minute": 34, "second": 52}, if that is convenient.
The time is {"hour": 9, "minute": 2, "second": 32}
